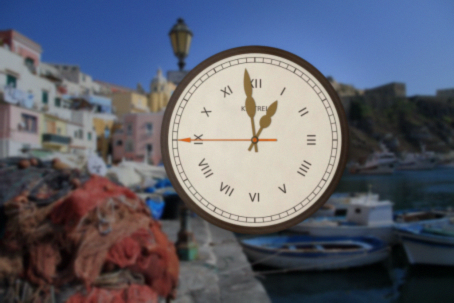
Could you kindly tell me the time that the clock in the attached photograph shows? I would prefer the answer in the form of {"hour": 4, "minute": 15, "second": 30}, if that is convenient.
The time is {"hour": 12, "minute": 58, "second": 45}
